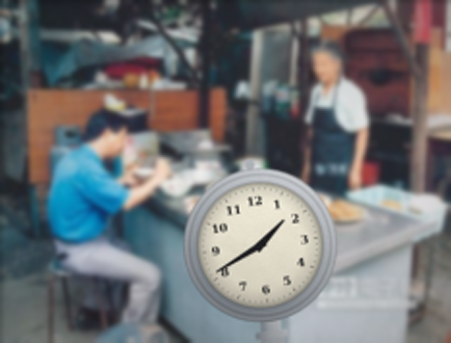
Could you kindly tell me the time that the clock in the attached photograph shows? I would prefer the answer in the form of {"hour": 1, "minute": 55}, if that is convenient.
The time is {"hour": 1, "minute": 41}
